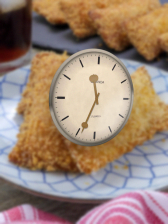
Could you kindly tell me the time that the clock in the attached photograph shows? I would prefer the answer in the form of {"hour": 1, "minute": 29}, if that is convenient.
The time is {"hour": 11, "minute": 34}
